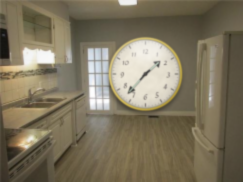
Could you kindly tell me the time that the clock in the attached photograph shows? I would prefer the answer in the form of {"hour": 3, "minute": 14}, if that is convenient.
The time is {"hour": 1, "minute": 37}
